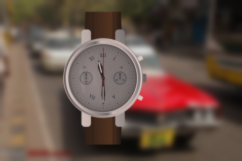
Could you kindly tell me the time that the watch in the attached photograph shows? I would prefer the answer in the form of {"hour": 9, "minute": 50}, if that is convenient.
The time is {"hour": 11, "minute": 30}
